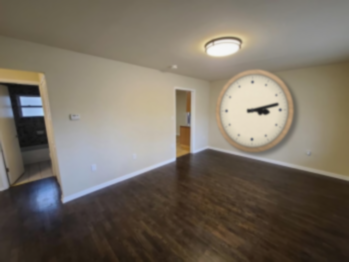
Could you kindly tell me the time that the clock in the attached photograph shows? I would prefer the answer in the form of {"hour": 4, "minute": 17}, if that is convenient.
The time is {"hour": 3, "minute": 13}
